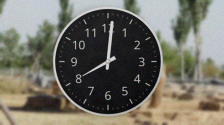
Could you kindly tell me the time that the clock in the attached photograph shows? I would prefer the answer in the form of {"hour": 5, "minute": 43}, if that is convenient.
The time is {"hour": 8, "minute": 1}
